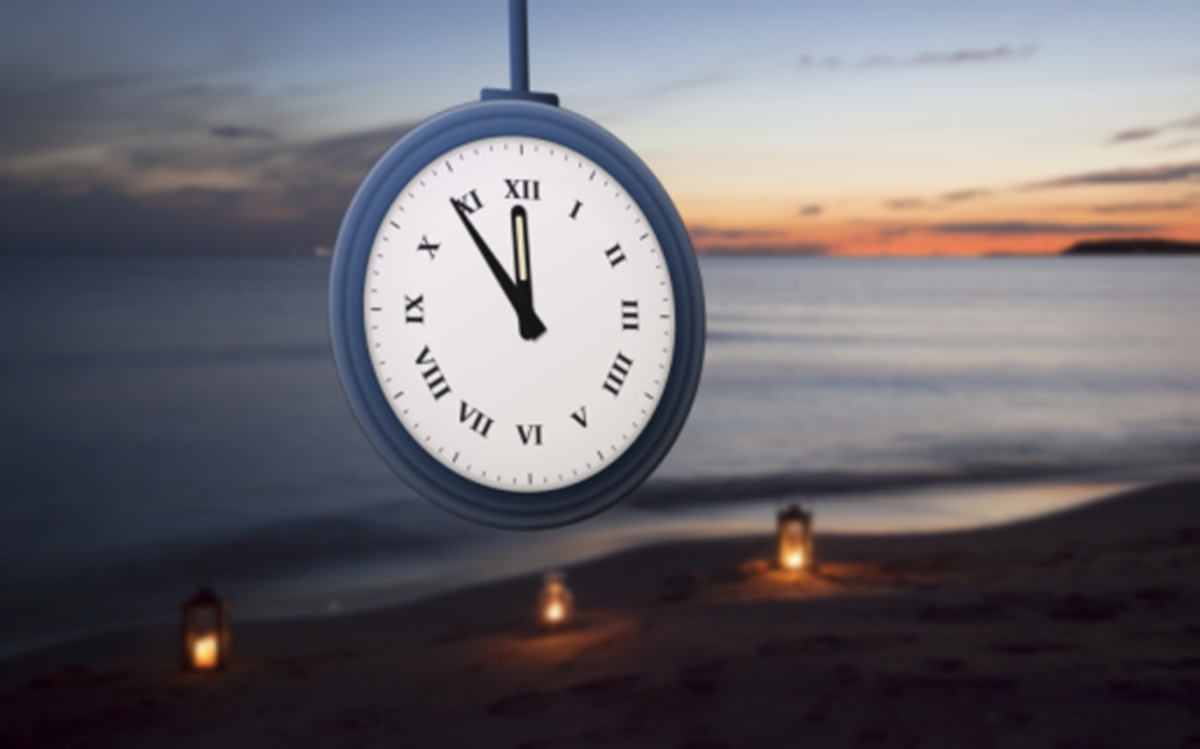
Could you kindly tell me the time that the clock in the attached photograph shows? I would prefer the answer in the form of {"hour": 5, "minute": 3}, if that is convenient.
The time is {"hour": 11, "minute": 54}
